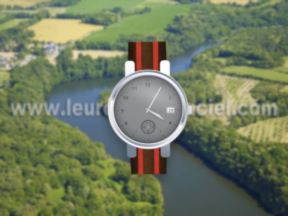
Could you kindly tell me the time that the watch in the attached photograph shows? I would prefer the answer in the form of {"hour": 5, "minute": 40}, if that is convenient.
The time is {"hour": 4, "minute": 5}
